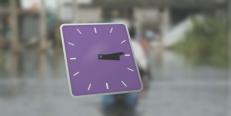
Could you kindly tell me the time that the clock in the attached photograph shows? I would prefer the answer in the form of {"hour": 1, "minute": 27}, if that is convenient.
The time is {"hour": 3, "minute": 14}
